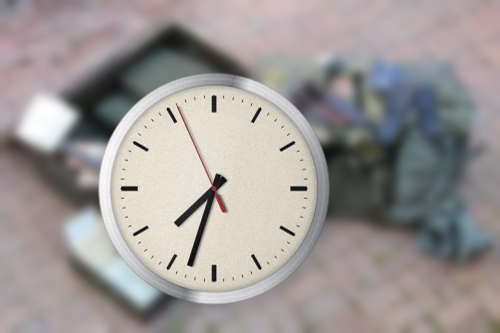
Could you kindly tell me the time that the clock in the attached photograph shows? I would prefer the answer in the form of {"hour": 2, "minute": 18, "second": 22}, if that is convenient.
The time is {"hour": 7, "minute": 32, "second": 56}
